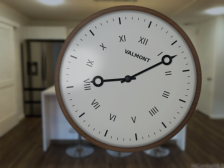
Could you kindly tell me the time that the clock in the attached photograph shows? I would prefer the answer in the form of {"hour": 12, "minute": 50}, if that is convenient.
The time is {"hour": 8, "minute": 7}
